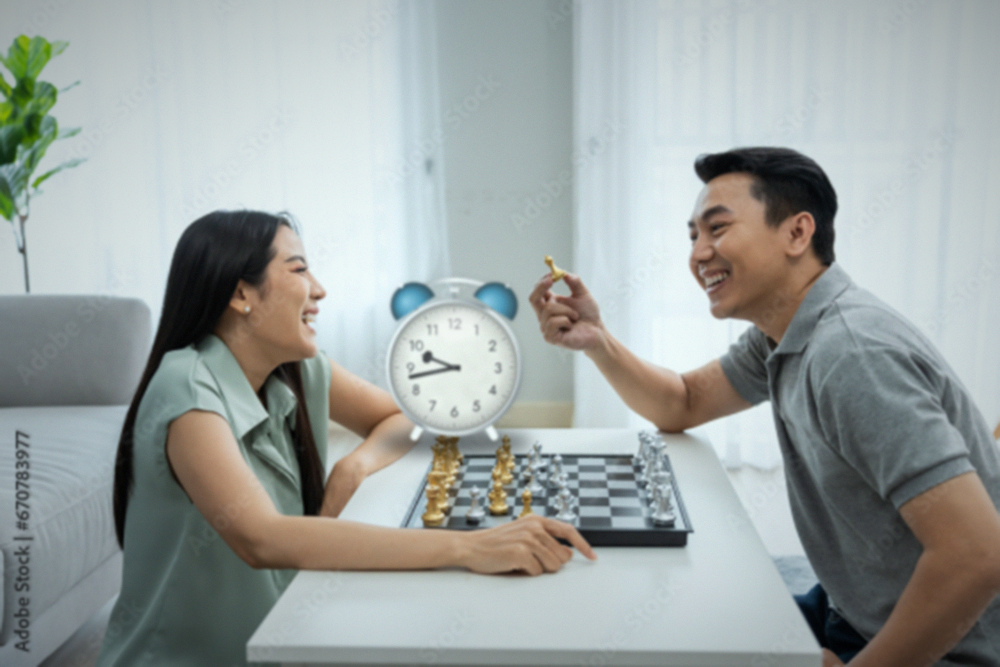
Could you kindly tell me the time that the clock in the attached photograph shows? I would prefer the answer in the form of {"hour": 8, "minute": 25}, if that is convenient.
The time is {"hour": 9, "minute": 43}
